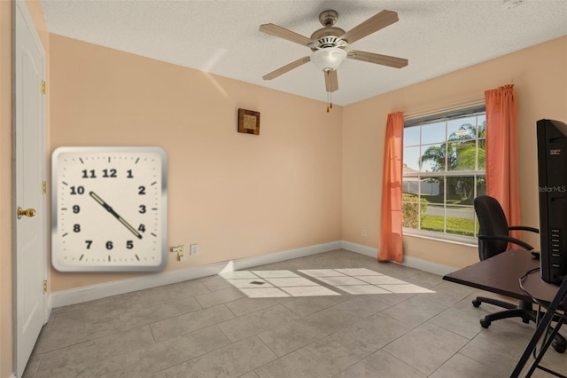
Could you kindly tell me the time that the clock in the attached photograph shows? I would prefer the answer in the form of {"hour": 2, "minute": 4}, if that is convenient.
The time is {"hour": 10, "minute": 22}
